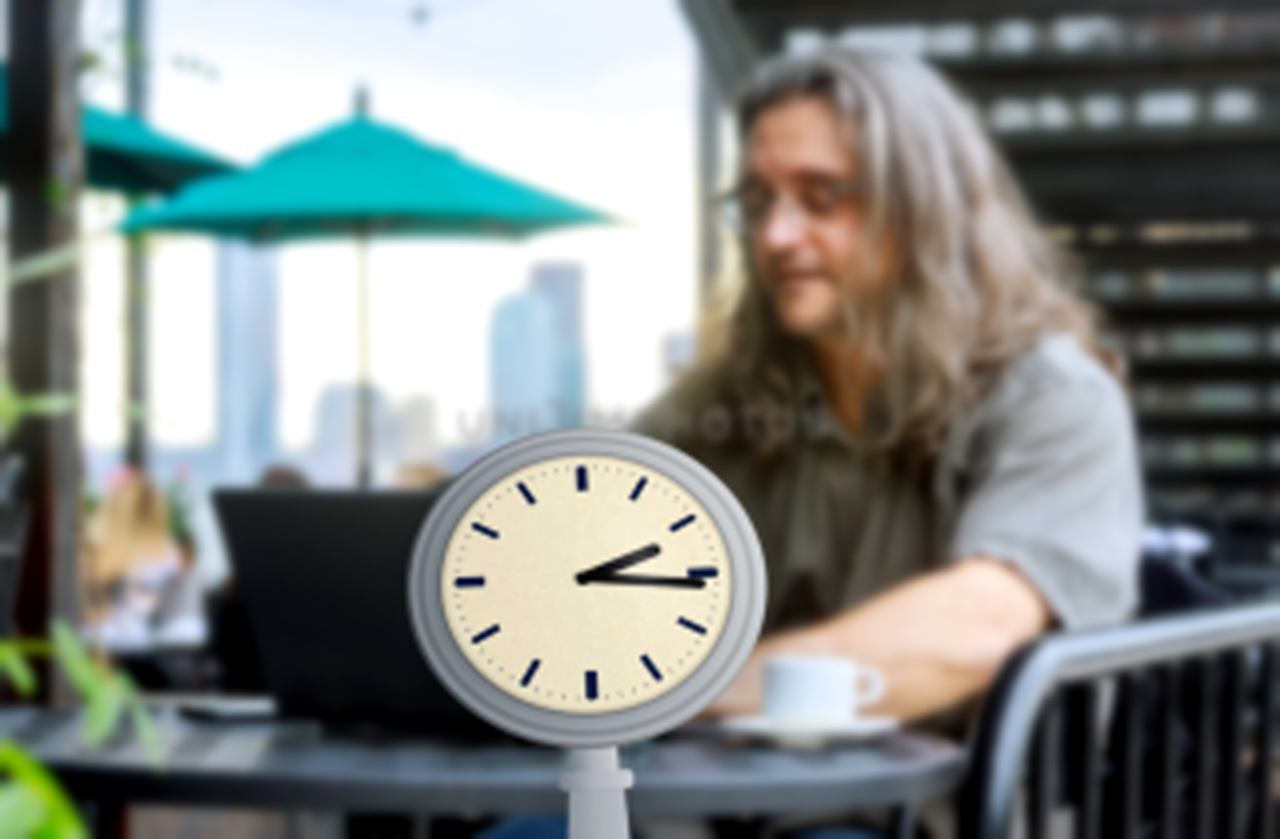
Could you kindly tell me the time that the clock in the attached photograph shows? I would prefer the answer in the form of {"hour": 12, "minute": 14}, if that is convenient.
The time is {"hour": 2, "minute": 16}
